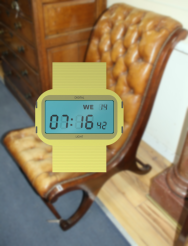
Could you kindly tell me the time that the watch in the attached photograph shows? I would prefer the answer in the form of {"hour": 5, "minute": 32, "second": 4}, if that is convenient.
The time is {"hour": 7, "minute": 16, "second": 42}
